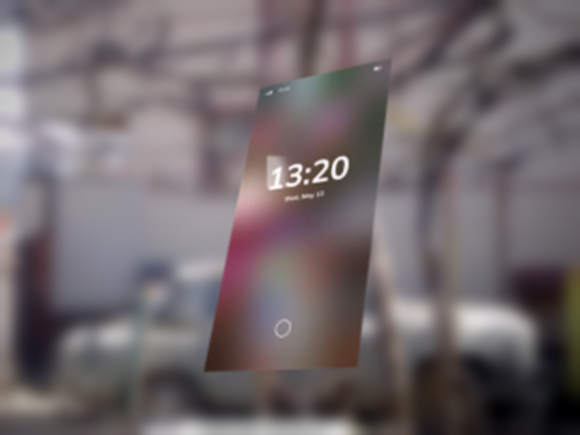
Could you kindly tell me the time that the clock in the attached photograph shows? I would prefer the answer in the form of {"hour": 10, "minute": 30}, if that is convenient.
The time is {"hour": 13, "minute": 20}
